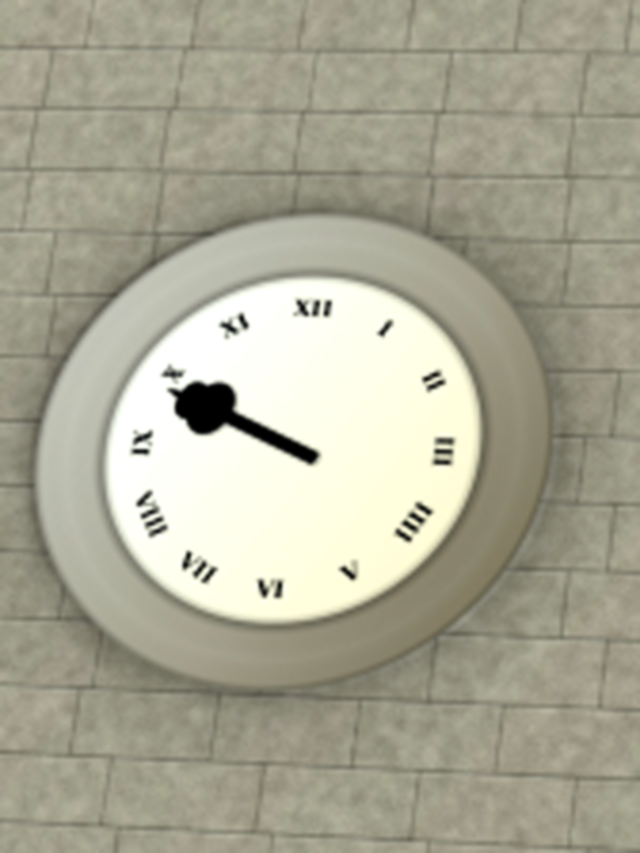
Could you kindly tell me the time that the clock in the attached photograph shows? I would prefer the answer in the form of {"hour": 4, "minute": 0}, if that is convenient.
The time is {"hour": 9, "minute": 49}
